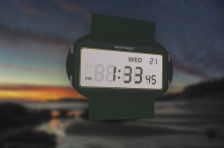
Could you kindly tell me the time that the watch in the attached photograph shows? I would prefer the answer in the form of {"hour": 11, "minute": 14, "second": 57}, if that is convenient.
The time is {"hour": 1, "minute": 33, "second": 45}
